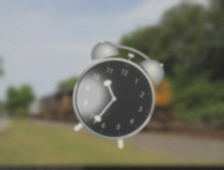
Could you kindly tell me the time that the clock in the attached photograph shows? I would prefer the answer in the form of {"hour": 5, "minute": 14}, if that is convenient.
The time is {"hour": 10, "minute": 33}
